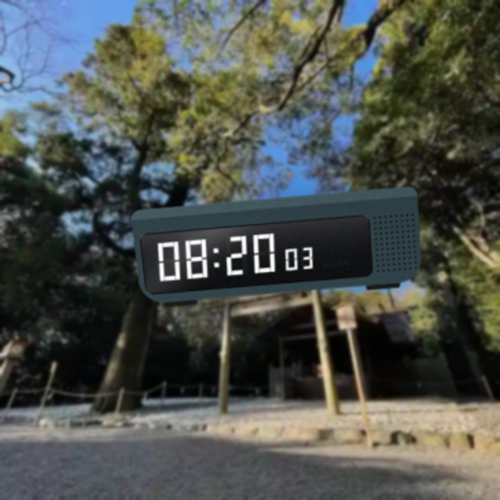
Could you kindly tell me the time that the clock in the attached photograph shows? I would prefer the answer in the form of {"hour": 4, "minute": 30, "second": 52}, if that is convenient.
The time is {"hour": 8, "minute": 20, "second": 3}
